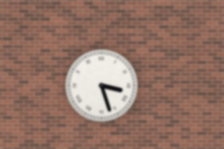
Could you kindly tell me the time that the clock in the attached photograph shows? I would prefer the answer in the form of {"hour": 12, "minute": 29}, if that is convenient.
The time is {"hour": 3, "minute": 27}
